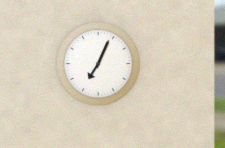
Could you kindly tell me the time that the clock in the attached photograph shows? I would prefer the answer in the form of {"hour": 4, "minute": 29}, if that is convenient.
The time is {"hour": 7, "minute": 4}
